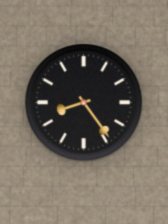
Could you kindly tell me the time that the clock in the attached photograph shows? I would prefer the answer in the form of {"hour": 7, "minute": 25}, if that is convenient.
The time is {"hour": 8, "minute": 24}
